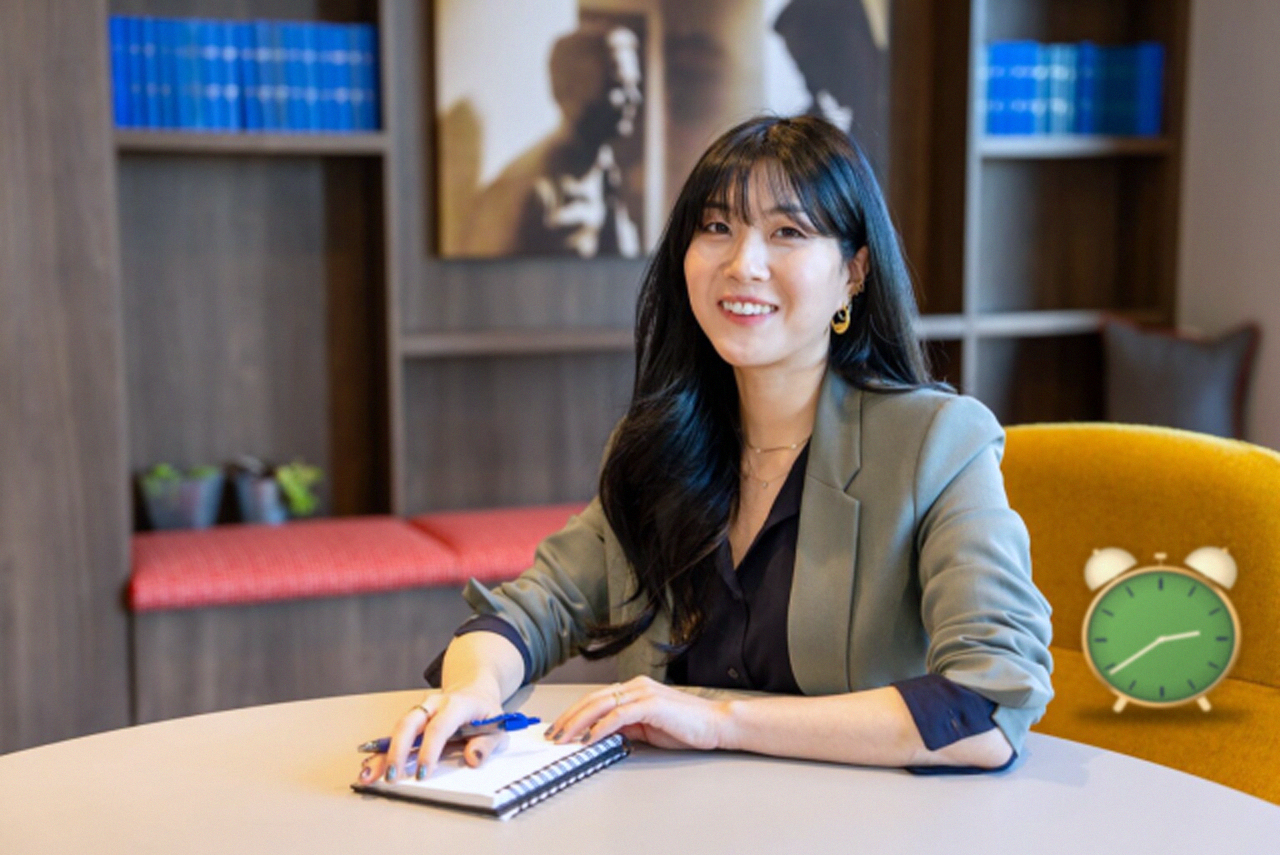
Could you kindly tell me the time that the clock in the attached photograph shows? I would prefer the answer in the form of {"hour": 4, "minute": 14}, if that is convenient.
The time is {"hour": 2, "minute": 39}
